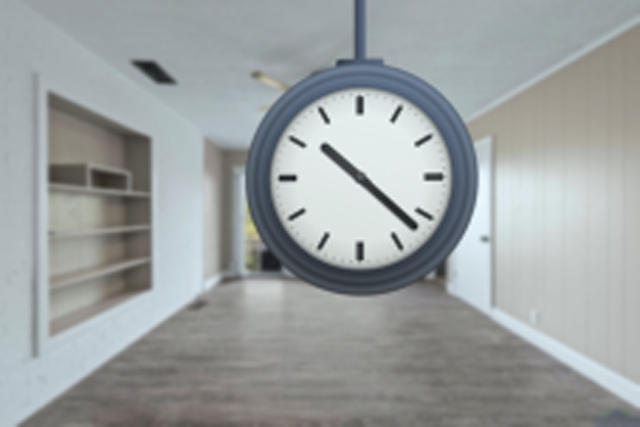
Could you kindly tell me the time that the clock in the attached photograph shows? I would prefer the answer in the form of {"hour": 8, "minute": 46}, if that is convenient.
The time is {"hour": 10, "minute": 22}
